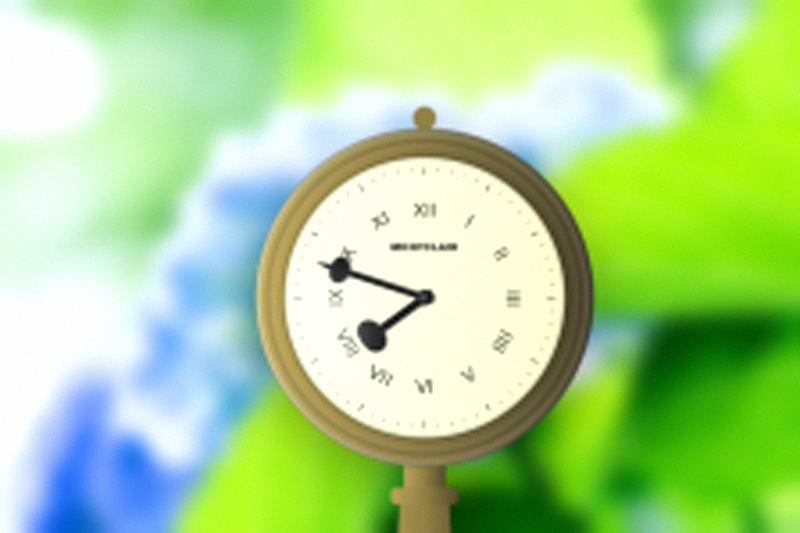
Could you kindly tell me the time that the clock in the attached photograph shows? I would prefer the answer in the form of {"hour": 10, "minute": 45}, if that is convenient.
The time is {"hour": 7, "minute": 48}
